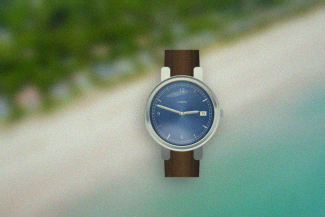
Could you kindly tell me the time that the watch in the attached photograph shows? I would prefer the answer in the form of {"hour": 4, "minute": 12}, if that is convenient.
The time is {"hour": 2, "minute": 48}
